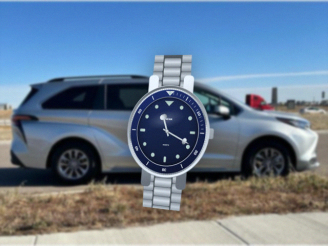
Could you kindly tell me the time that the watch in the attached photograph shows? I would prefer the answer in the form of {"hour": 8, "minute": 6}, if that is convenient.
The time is {"hour": 11, "minute": 19}
